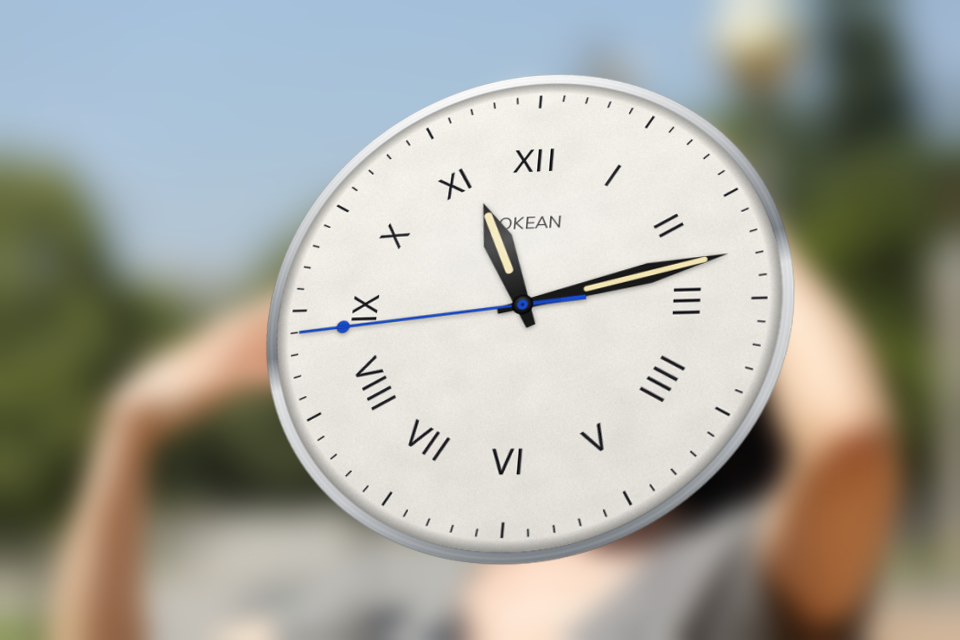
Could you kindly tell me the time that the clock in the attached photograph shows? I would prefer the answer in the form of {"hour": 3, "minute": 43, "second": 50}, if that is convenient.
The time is {"hour": 11, "minute": 12, "second": 44}
